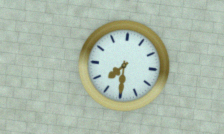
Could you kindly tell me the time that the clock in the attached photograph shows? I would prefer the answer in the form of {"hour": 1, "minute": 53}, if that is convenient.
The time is {"hour": 7, "minute": 30}
